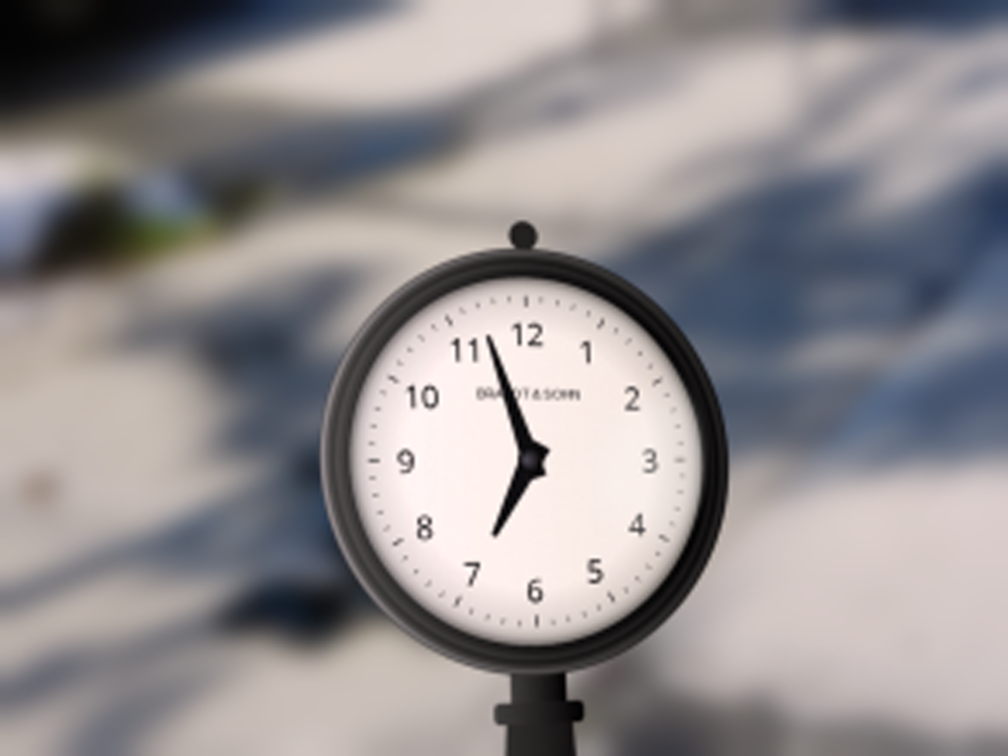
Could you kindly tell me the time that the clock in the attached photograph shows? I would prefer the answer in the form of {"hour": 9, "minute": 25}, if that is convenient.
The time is {"hour": 6, "minute": 57}
